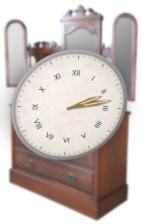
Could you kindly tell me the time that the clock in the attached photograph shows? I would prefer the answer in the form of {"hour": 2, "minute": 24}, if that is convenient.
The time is {"hour": 2, "minute": 13}
